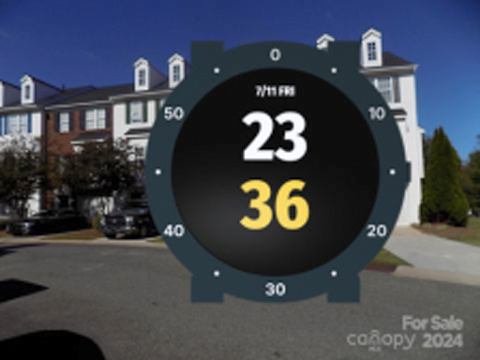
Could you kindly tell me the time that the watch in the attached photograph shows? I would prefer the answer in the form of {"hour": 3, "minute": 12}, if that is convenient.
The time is {"hour": 23, "minute": 36}
